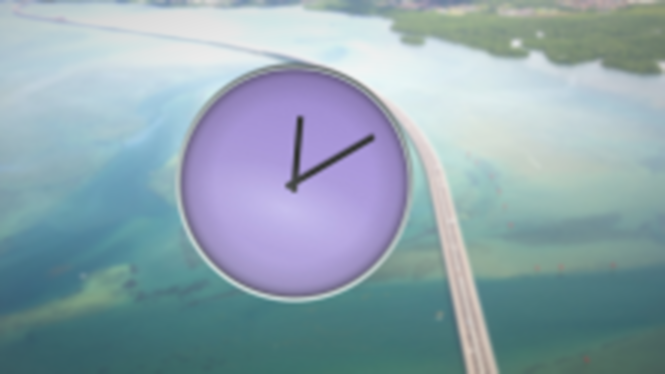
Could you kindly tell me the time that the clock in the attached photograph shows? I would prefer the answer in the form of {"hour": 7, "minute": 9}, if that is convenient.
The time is {"hour": 12, "minute": 10}
